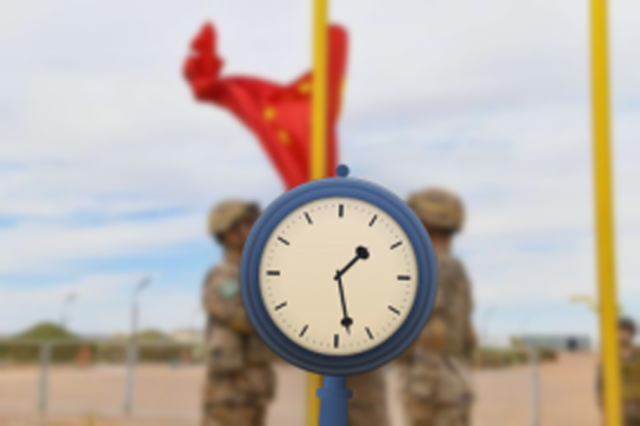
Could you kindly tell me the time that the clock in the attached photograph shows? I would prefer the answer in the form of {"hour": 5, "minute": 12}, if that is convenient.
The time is {"hour": 1, "minute": 28}
